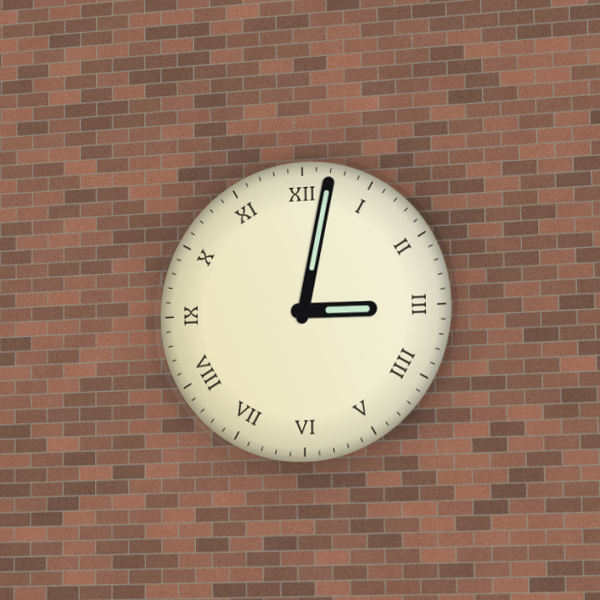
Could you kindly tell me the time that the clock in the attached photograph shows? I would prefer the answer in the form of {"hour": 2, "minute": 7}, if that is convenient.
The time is {"hour": 3, "minute": 2}
